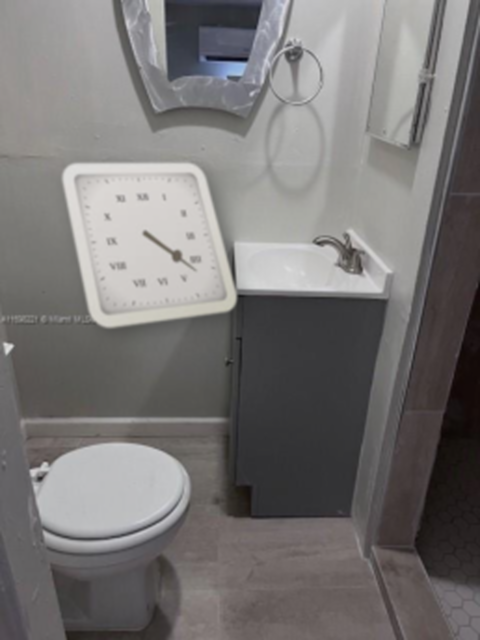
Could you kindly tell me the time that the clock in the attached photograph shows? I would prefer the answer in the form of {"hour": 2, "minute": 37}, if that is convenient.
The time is {"hour": 4, "minute": 22}
